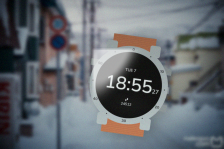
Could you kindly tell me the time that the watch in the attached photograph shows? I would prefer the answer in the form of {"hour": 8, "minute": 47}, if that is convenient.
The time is {"hour": 18, "minute": 55}
